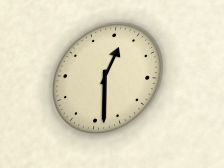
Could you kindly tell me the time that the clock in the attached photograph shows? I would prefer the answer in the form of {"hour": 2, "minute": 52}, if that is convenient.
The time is {"hour": 12, "minute": 28}
